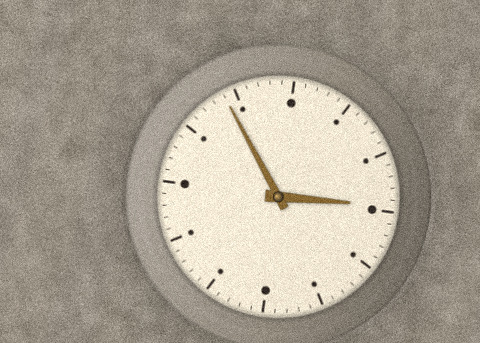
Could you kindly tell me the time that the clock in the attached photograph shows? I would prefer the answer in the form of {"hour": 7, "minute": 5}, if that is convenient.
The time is {"hour": 2, "minute": 54}
